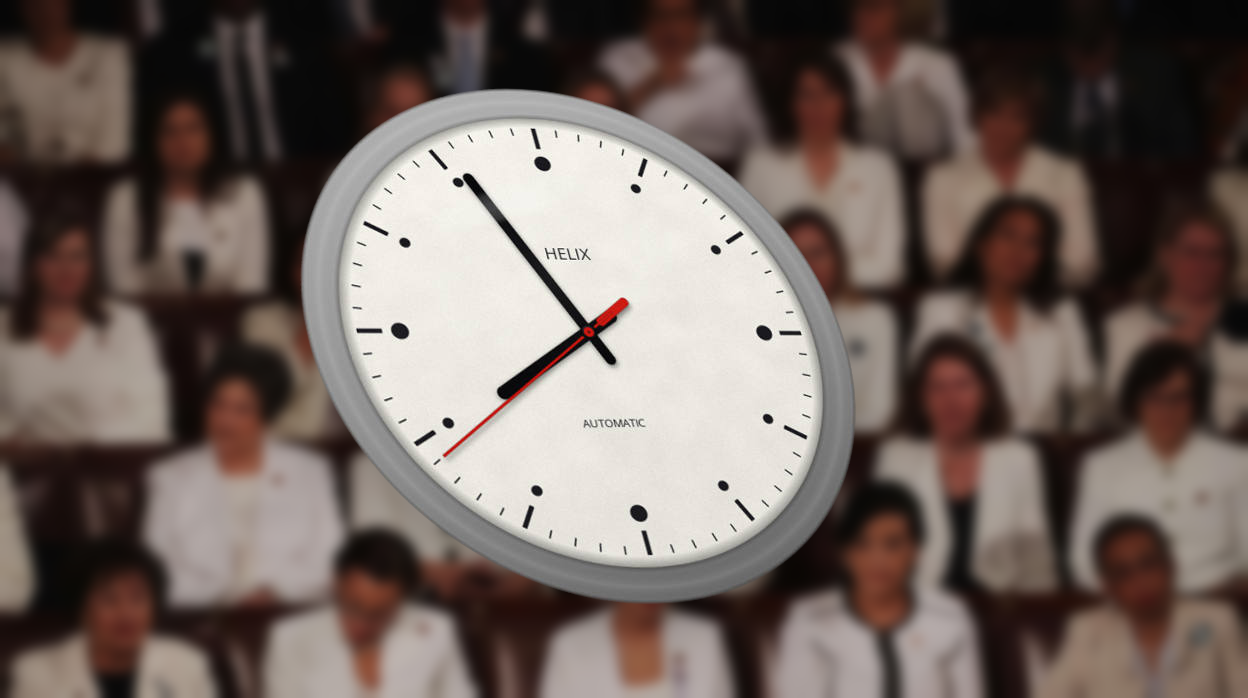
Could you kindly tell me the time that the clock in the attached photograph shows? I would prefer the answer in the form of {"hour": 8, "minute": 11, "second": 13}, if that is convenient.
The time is {"hour": 7, "minute": 55, "second": 39}
